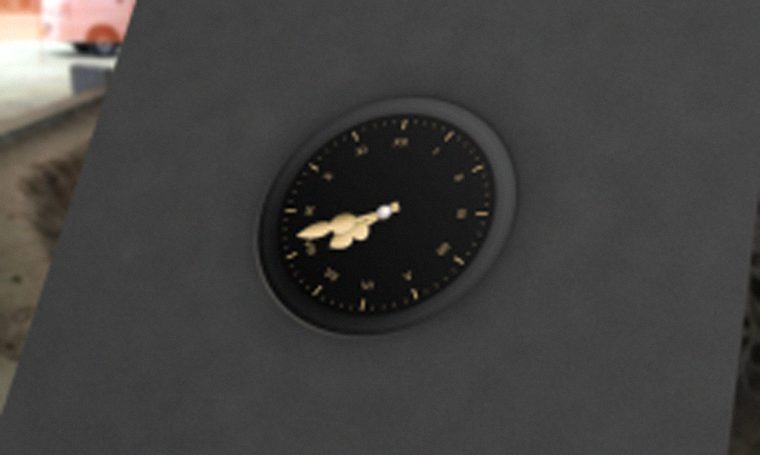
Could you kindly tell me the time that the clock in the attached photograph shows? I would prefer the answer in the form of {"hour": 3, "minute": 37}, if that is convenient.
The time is {"hour": 7, "minute": 42}
